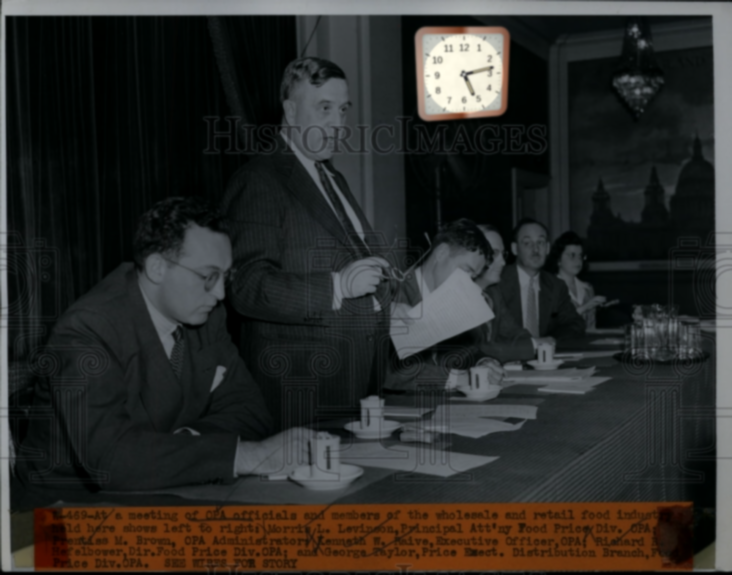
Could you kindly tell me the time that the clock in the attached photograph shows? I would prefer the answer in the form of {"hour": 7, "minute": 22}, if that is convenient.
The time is {"hour": 5, "minute": 13}
